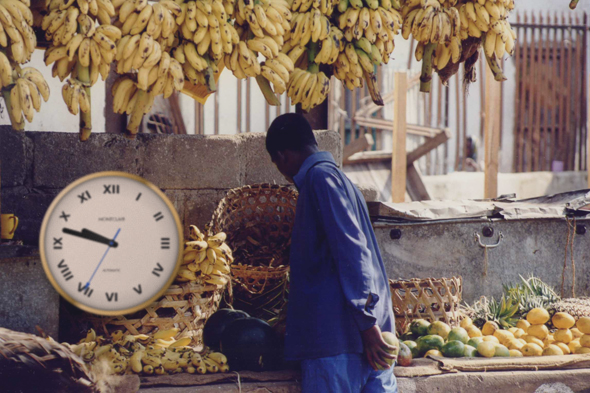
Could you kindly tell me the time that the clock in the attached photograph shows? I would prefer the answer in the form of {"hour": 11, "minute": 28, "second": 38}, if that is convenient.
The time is {"hour": 9, "minute": 47, "second": 35}
